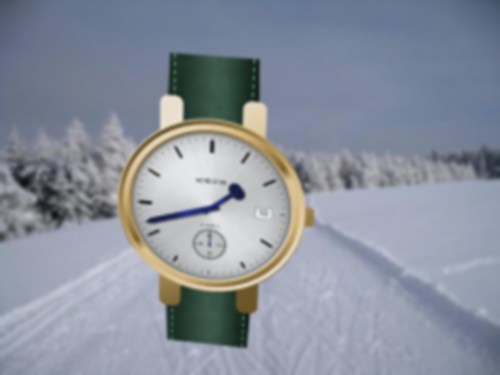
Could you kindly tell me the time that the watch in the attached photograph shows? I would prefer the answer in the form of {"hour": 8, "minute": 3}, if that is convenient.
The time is {"hour": 1, "minute": 42}
